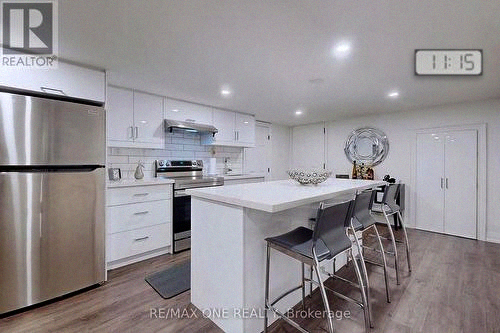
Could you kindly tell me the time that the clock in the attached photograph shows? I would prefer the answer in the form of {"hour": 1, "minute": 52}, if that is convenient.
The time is {"hour": 11, "minute": 15}
